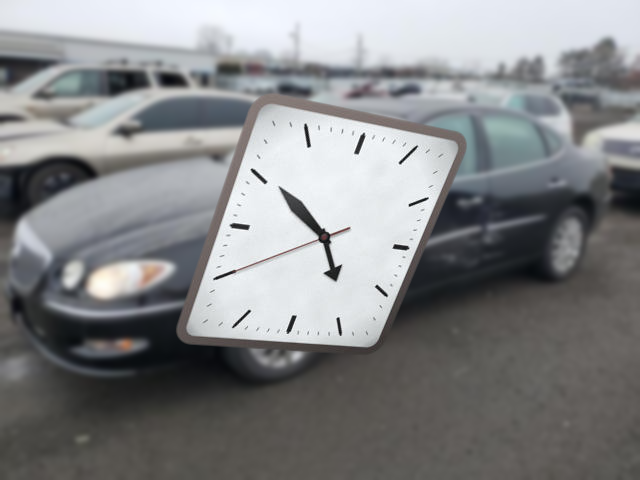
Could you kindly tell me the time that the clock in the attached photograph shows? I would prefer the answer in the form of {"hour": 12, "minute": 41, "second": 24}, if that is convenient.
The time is {"hour": 4, "minute": 50, "second": 40}
